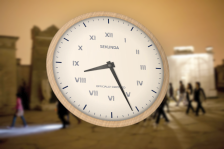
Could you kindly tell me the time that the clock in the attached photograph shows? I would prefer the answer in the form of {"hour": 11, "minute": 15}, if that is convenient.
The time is {"hour": 8, "minute": 26}
